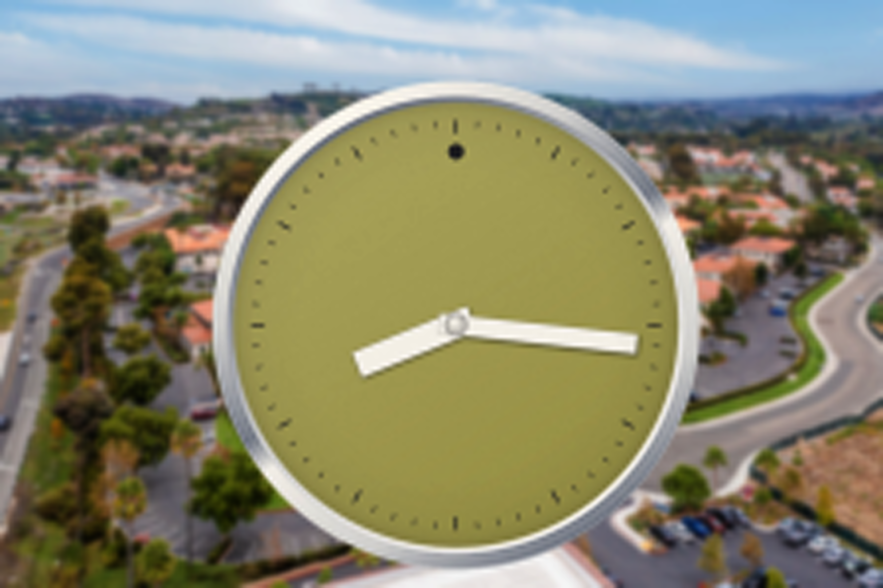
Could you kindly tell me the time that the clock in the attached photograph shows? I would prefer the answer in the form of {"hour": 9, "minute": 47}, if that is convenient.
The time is {"hour": 8, "minute": 16}
